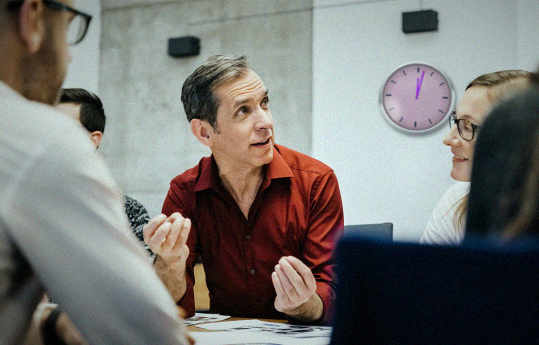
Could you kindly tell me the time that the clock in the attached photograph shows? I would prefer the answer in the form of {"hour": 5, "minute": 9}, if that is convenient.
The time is {"hour": 12, "minute": 2}
